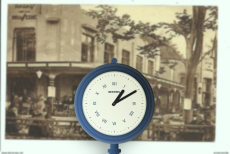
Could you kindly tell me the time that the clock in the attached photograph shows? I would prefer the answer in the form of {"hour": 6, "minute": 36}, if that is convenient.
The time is {"hour": 1, "minute": 10}
